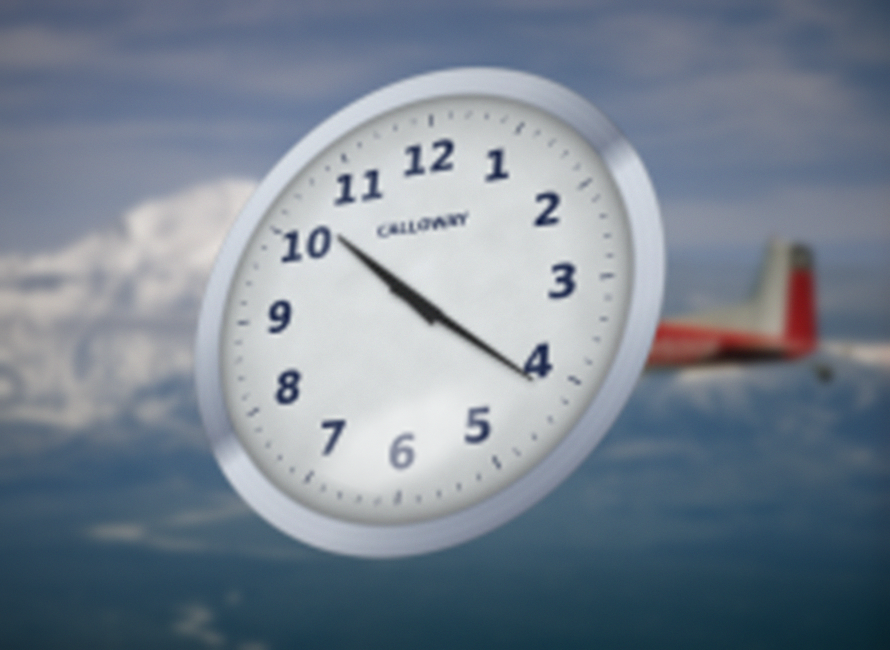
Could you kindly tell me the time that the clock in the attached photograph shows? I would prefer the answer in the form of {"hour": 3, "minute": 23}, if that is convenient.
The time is {"hour": 10, "minute": 21}
